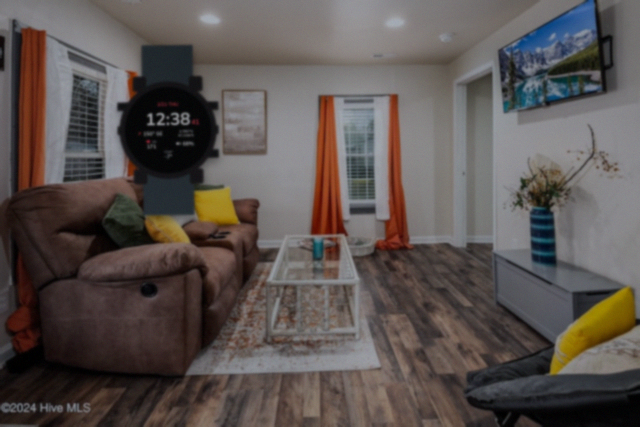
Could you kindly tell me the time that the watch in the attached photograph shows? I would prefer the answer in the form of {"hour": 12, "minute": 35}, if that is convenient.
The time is {"hour": 12, "minute": 38}
